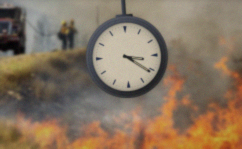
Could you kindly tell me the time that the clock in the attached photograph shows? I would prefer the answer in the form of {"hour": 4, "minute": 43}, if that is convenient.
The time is {"hour": 3, "minute": 21}
